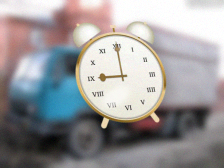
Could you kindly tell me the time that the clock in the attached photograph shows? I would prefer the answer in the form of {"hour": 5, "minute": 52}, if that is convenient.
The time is {"hour": 9, "minute": 0}
